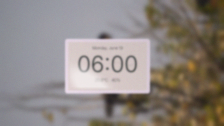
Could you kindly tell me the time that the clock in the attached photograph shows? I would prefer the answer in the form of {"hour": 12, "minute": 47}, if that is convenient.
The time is {"hour": 6, "minute": 0}
